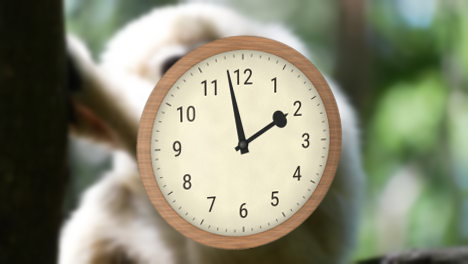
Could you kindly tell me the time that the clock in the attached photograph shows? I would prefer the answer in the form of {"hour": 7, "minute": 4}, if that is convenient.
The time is {"hour": 1, "minute": 58}
